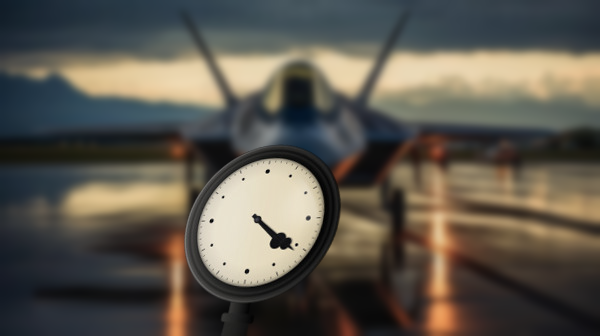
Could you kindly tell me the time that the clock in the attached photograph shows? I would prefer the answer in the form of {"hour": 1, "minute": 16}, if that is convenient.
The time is {"hour": 4, "minute": 21}
